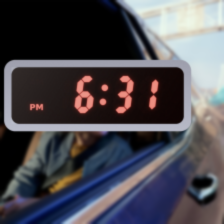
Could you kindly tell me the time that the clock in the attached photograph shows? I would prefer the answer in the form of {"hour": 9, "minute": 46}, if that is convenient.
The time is {"hour": 6, "minute": 31}
